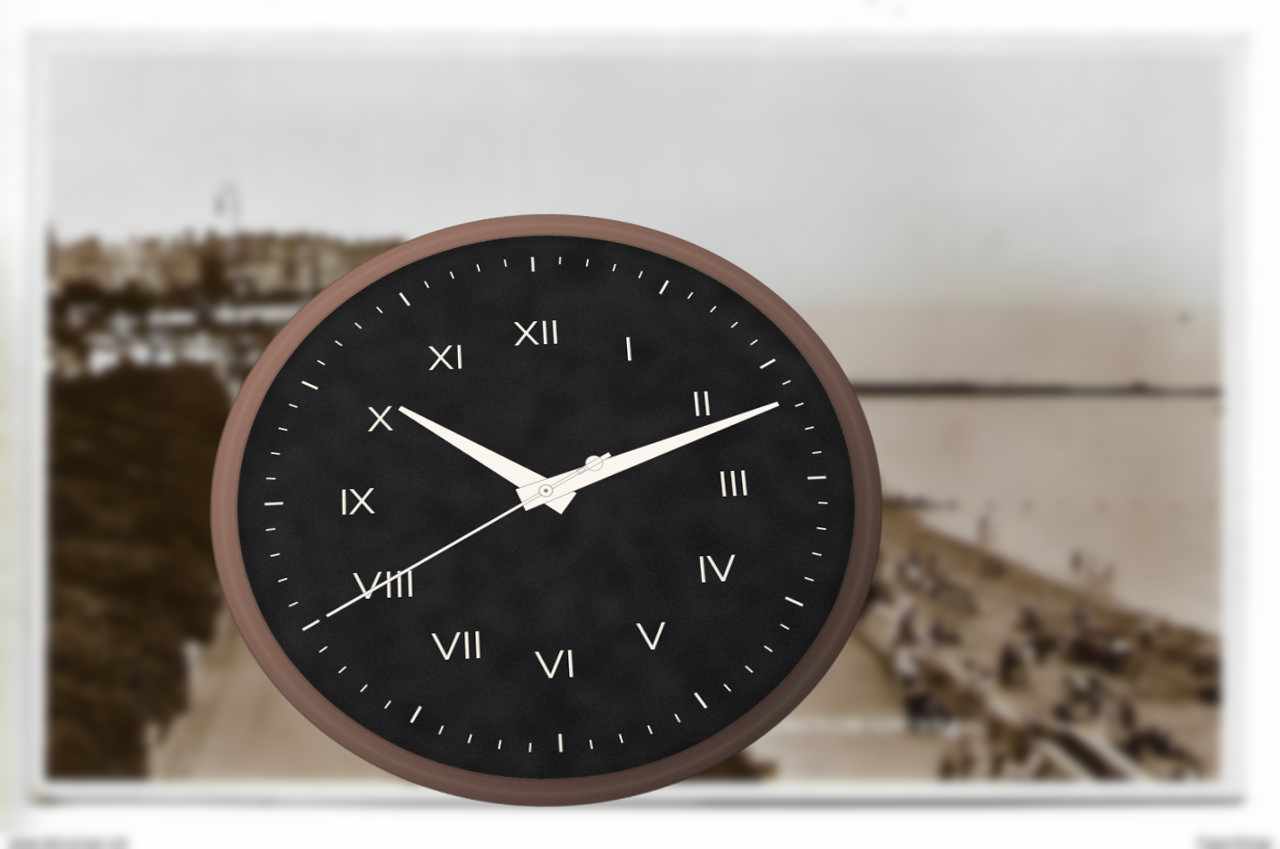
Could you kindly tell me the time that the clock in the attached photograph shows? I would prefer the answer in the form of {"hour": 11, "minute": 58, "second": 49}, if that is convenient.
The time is {"hour": 10, "minute": 11, "second": 40}
